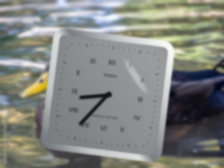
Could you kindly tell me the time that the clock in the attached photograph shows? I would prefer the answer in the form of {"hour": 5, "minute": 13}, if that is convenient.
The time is {"hour": 8, "minute": 36}
